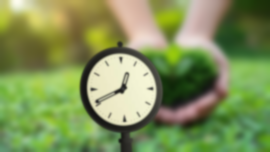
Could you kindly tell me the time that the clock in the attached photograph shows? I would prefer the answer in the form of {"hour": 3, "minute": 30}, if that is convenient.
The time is {"hour": 12, "minute": 41}
